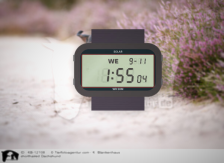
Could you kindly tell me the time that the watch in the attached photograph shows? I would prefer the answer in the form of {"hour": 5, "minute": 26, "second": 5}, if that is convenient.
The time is {"hour": 1, "minute": 55, "second": 4}
